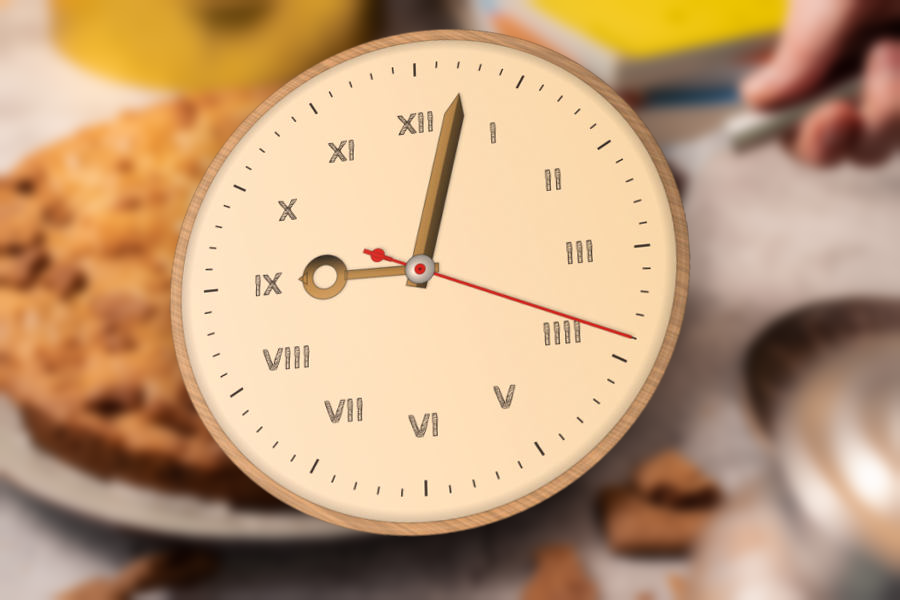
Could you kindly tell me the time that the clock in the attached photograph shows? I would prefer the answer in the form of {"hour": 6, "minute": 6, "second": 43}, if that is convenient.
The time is {"hour": 9, "minute": 2, "second": 19}
